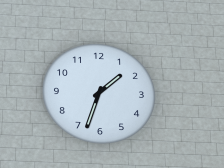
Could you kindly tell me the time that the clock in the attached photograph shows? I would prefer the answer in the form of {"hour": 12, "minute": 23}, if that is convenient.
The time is {"hour": 1, "minute": 33}
